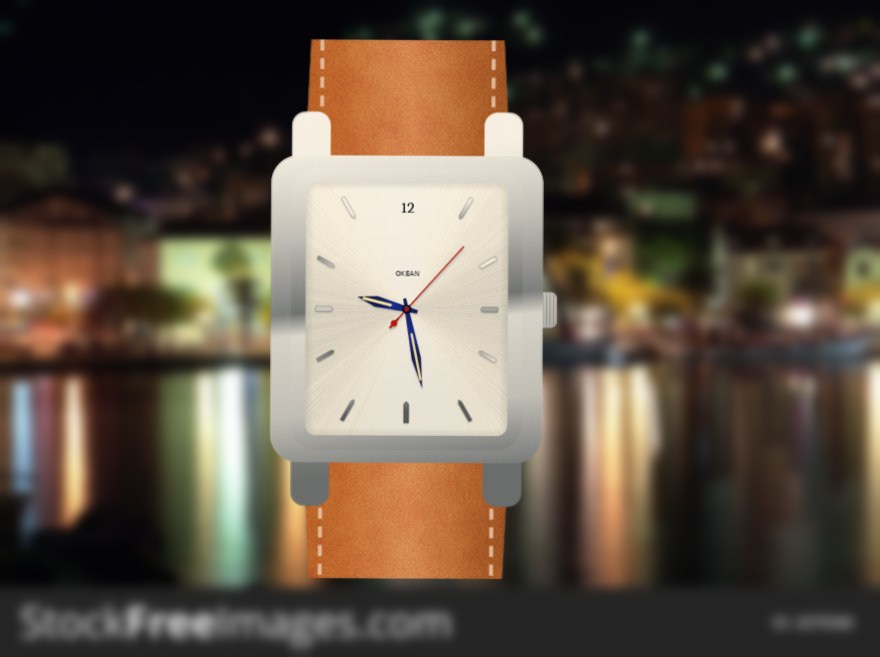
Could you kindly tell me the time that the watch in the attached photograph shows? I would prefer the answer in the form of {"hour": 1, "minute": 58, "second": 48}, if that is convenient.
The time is {"hour": 9, "minute": 28, "second": 7}
